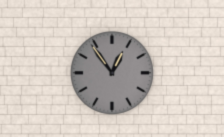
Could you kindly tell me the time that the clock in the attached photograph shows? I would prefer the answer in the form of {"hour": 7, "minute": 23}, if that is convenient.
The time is {"hour": 12, "minute": 54}
